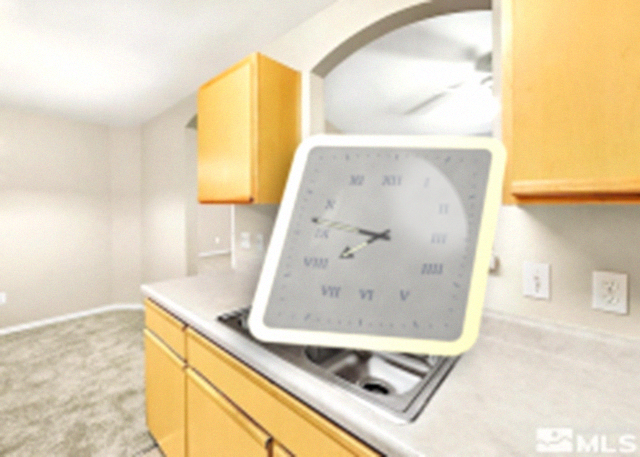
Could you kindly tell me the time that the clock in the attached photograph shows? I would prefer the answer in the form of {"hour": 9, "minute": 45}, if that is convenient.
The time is {"hour": 7, "minute": 47}
